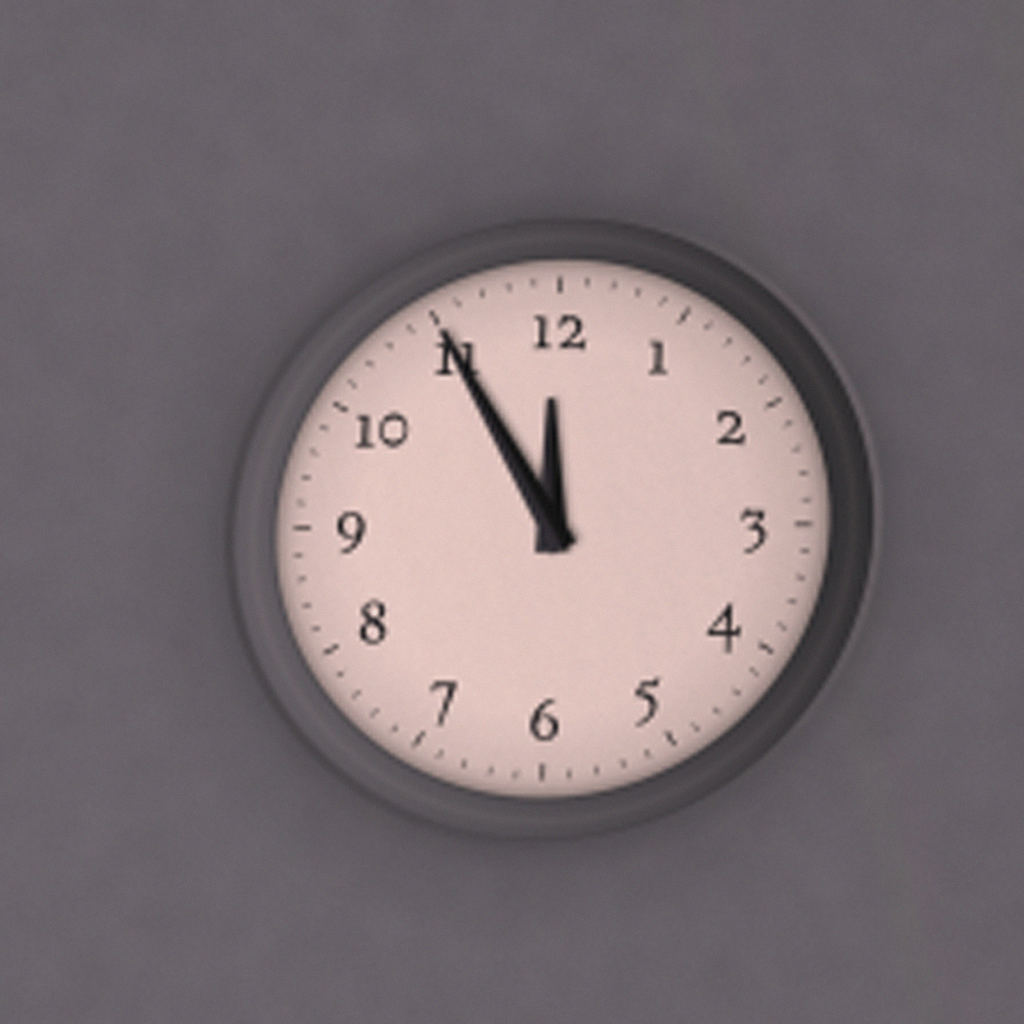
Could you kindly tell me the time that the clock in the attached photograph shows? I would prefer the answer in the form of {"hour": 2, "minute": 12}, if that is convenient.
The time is {"hour": 11, "minute": 55}
